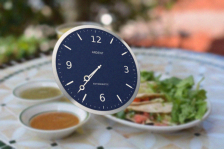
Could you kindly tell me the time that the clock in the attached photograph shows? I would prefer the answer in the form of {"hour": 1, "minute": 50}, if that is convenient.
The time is {"hour": 7, "minute": 37}
